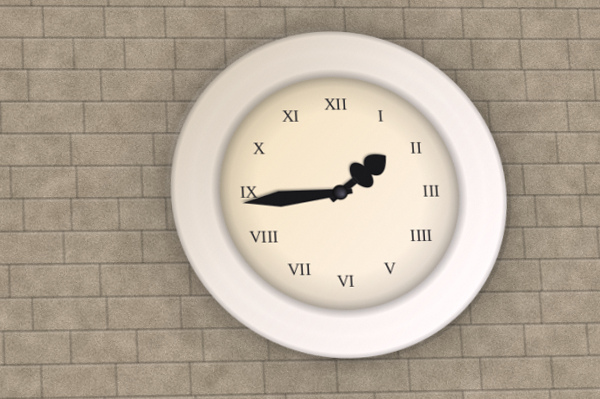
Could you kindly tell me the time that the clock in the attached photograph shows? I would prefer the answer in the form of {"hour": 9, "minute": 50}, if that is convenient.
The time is {"hour": 1, "minute": 44}
